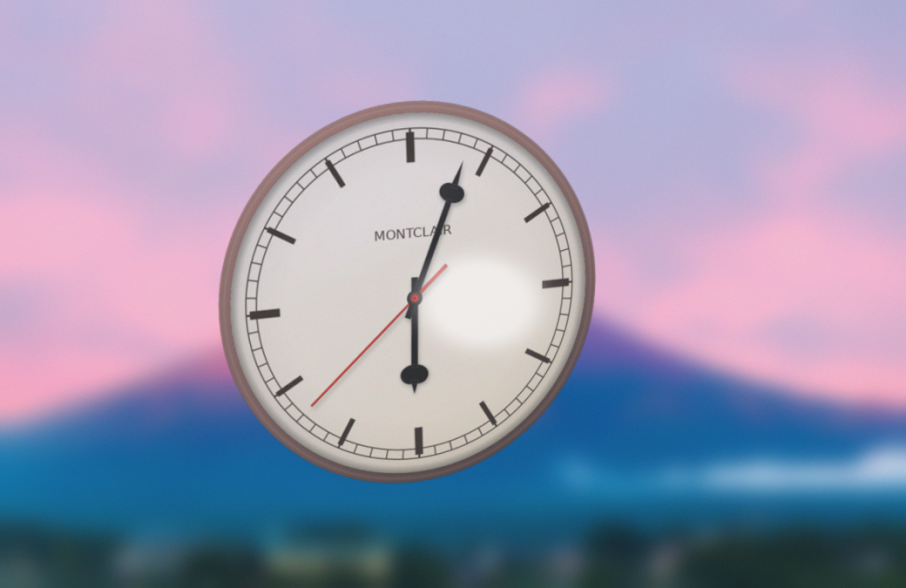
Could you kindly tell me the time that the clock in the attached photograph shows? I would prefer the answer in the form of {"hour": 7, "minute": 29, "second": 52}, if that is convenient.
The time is {"hour": 6, "minute": 3, "second": 38}
